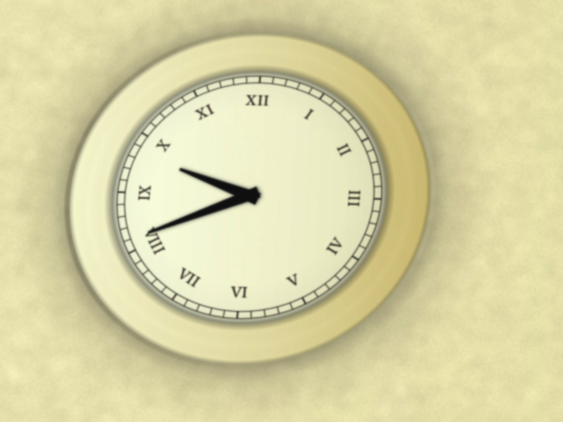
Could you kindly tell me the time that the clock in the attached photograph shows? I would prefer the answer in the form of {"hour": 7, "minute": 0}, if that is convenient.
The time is {"hour": 9, "minute": 41}
